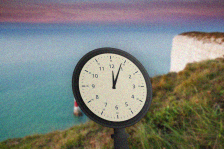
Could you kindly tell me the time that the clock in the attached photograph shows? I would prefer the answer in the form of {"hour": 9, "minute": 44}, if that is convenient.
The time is {"hour": 12, "minute": 4}
